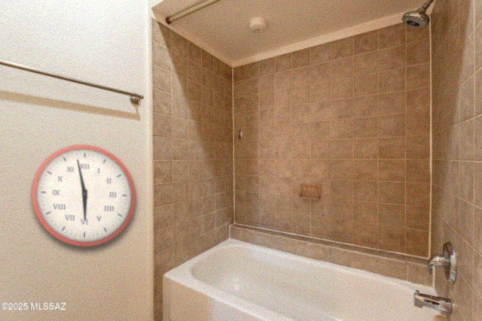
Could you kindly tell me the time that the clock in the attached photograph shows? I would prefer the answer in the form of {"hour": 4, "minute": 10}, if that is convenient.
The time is {"hour": 5, "minute": 58}
